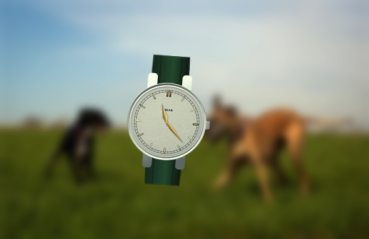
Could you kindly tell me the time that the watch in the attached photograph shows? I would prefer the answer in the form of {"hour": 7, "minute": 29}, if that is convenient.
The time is {"hour": 11, "minute": 23}
